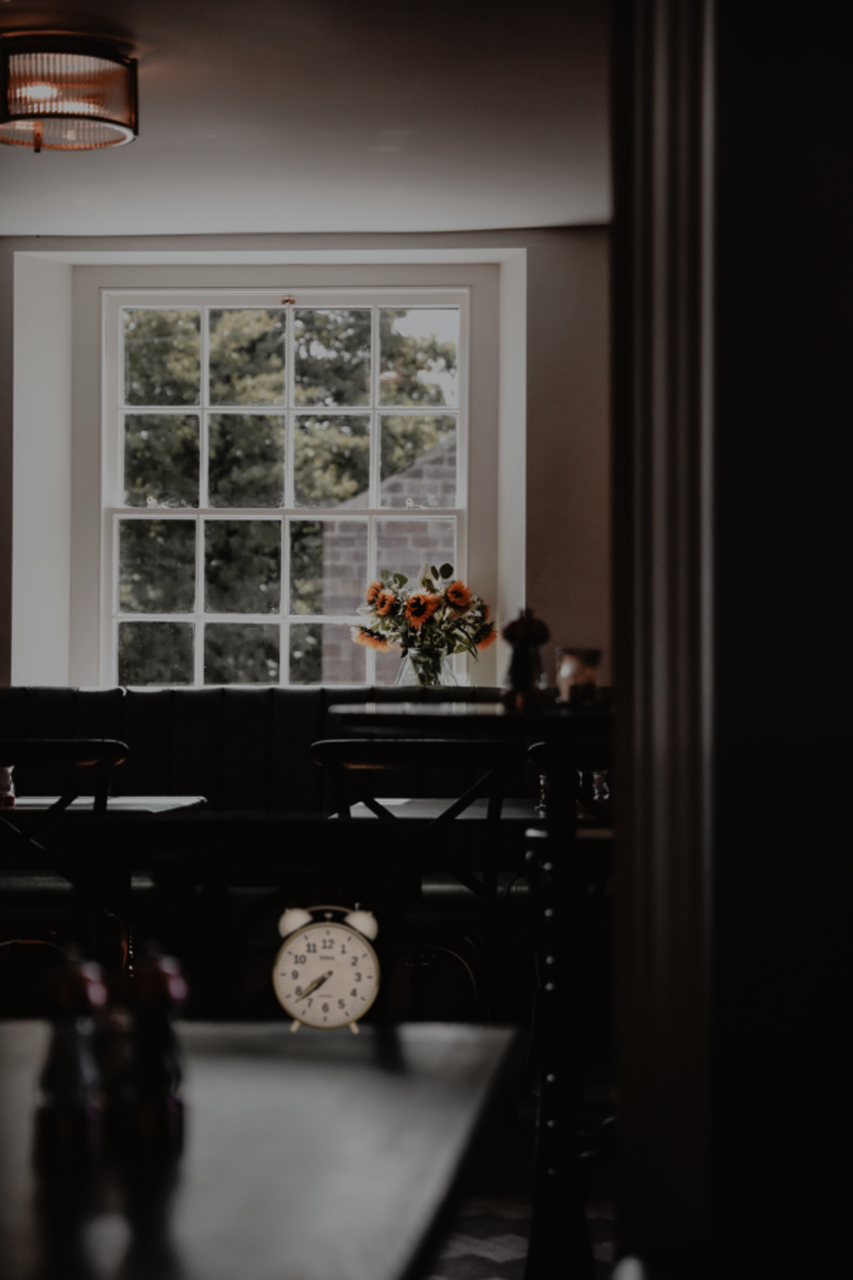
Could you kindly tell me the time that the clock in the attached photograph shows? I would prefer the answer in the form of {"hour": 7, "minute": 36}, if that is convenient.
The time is {"hour": 7, "minute": 38}
